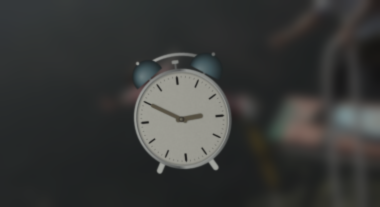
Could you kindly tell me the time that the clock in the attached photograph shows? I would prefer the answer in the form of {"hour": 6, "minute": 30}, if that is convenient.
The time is {"hour": 2, "minute": 50}
